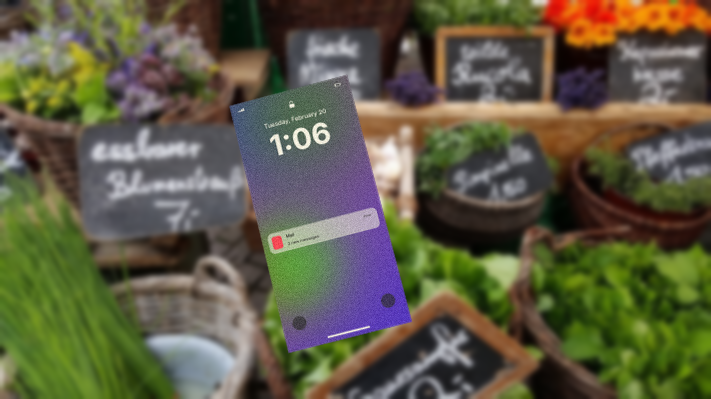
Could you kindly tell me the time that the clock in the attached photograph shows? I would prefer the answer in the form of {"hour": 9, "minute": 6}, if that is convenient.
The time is {"hour": 1, "minute": 6}
